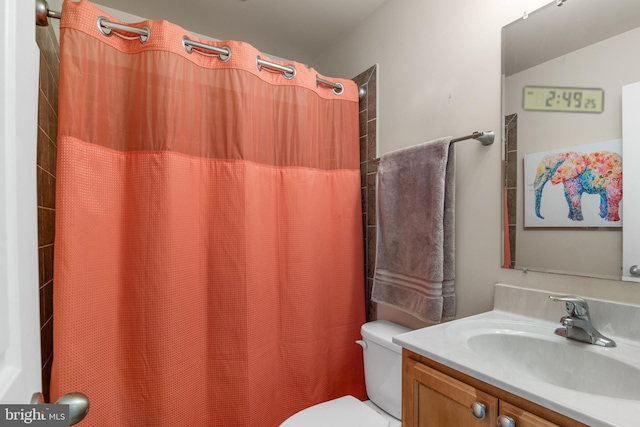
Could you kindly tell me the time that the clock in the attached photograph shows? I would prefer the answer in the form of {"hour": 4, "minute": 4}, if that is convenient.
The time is {"hour": 2, "minute": 49}
